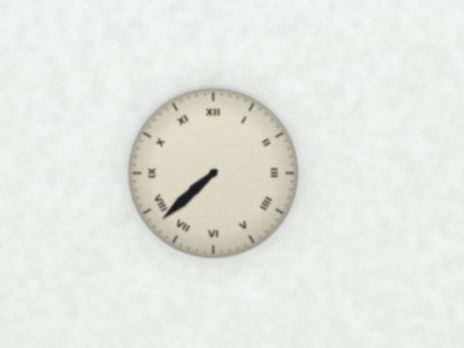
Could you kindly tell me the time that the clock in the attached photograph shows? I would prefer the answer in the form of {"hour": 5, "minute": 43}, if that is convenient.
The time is {"hour": 7, "minute": 38}
